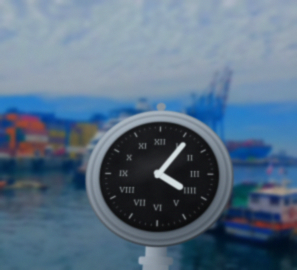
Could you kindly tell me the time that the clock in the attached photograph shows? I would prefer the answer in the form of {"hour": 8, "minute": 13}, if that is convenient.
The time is {"hour": 4, "minute": 6}
